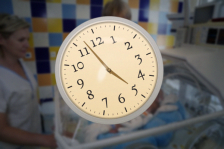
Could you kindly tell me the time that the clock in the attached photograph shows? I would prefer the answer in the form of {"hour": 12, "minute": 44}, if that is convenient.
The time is {"hour": 4, "minute": 57}
